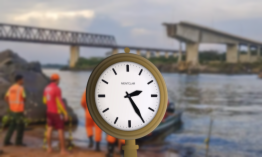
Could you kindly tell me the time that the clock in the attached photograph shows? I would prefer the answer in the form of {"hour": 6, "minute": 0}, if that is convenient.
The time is {"hour": 2, "minute": 25}
